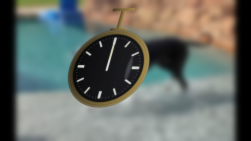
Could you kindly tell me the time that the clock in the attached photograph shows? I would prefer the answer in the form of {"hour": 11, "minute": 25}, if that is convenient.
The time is {"hour": 12, "minute": 0}
